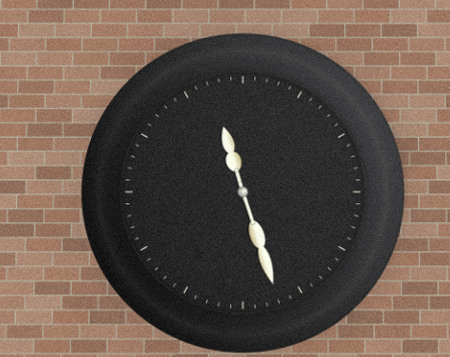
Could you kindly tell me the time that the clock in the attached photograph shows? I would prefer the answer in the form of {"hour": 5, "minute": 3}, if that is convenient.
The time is {"hour": 11, "minute": 27}
